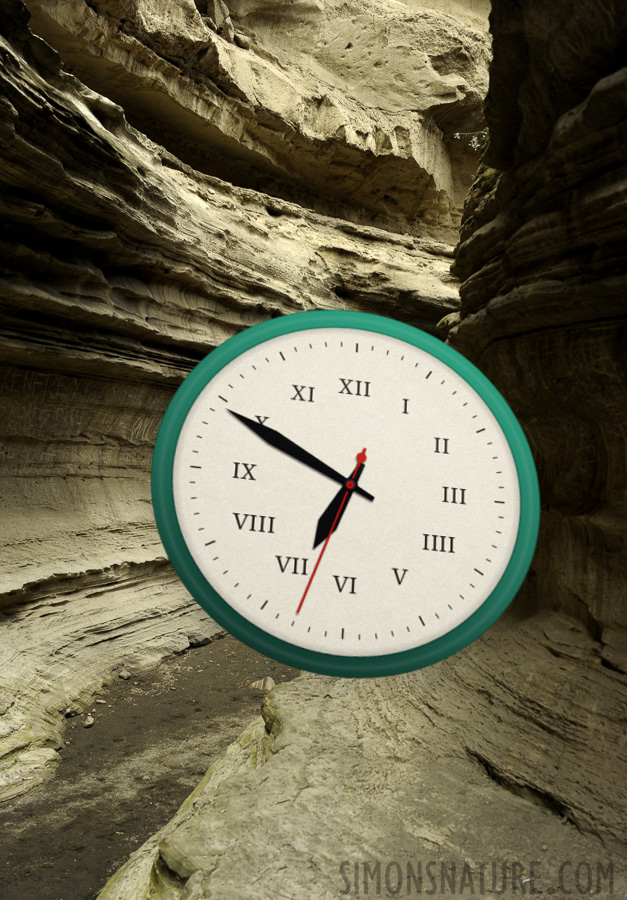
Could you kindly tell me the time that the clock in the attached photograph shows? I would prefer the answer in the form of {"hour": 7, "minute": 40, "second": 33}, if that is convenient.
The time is {"hour": 6, "minute": 49, "second": 33}
